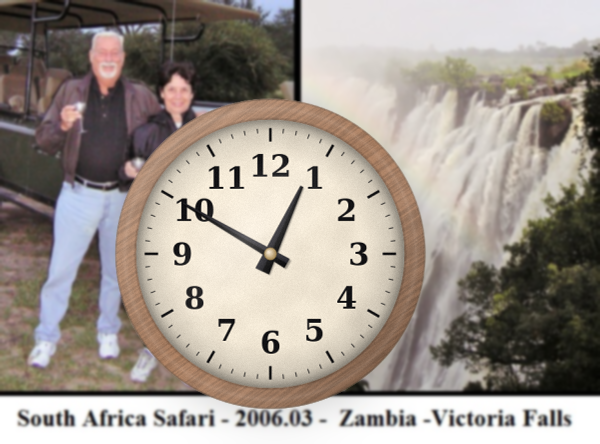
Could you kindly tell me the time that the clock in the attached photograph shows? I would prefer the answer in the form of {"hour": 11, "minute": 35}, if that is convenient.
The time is {"hour": 12, "minute": 50}
